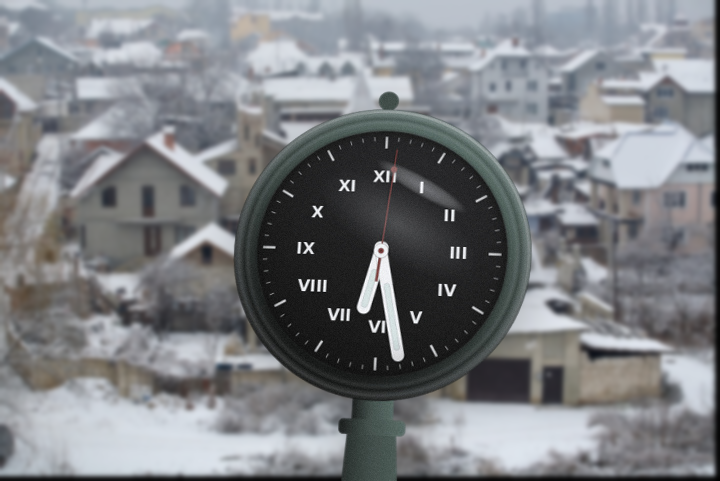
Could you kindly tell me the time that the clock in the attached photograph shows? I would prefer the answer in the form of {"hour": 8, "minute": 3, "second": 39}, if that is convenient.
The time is {"hour": 6, "minute": 28, "second": 1}
